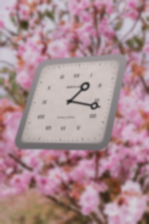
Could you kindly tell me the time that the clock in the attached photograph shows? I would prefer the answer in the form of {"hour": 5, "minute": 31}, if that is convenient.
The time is {"hour": 1, "minute": 17}
